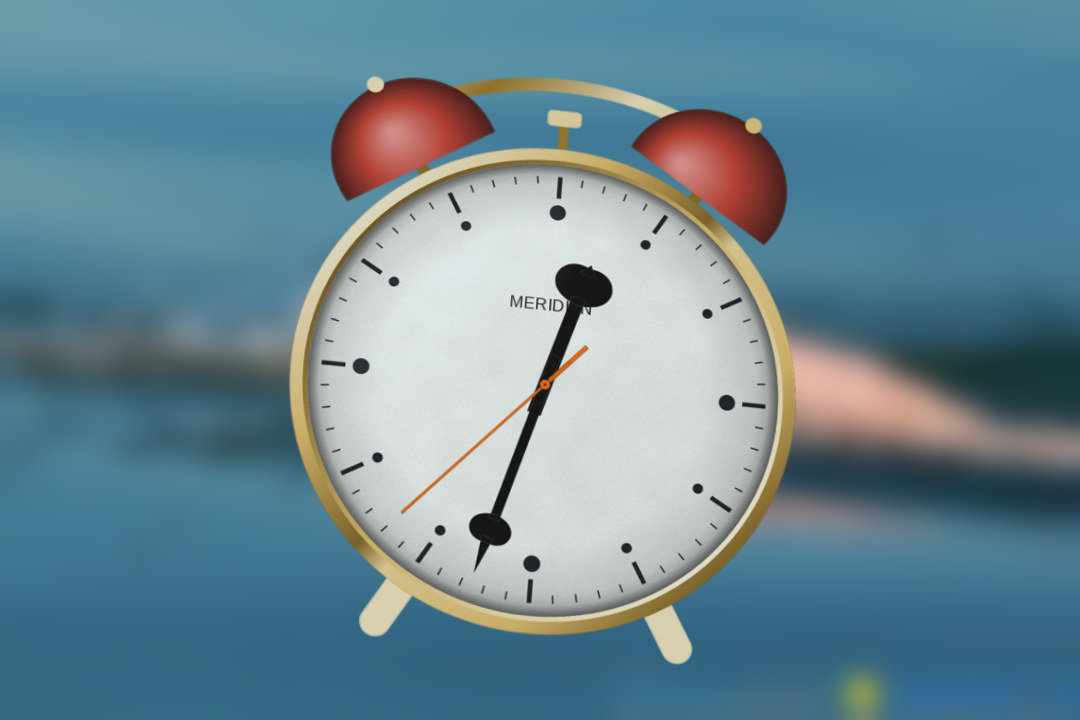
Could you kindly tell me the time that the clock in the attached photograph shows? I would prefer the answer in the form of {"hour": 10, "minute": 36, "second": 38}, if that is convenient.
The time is {"hour": 12, "minute": 32, "second": 37}
